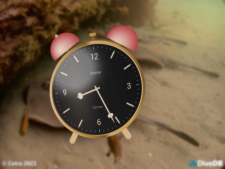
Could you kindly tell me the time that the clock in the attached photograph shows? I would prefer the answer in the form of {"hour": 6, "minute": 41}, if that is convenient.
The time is {"hour": 8, "minute": 26}
